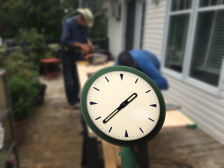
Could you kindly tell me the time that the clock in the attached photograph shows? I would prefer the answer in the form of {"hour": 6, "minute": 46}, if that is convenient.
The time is {"hour": 1, "minute": 38}
